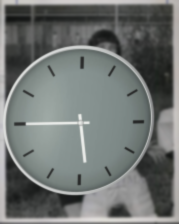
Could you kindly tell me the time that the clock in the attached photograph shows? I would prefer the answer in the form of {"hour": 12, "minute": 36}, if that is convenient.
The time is {"hour": 5, "minute": 45}
